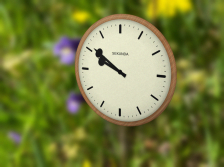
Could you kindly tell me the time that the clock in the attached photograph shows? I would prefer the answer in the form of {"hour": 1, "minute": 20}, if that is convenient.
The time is {"hour": 9, "minute": 51}
